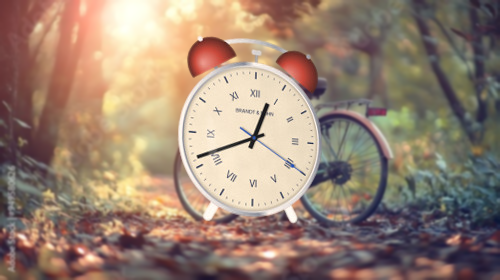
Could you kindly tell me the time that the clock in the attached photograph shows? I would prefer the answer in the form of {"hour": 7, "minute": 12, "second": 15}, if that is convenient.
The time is {"hour": 12, "minute": 41, "second": 20}
